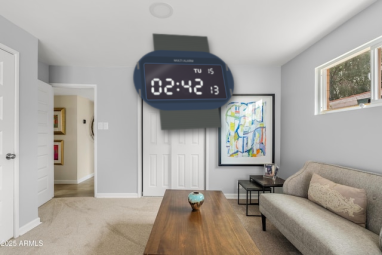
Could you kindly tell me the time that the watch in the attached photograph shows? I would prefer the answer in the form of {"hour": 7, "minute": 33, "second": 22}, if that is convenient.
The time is {"hour": 2, "minute": 42, "second": 13}
